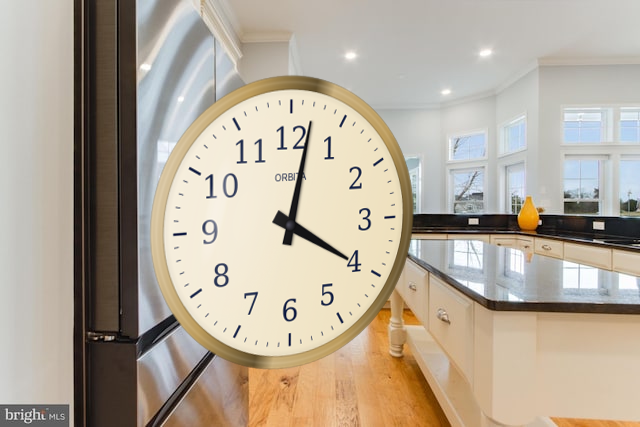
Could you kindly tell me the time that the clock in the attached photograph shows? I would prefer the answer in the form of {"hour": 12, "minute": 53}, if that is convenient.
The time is {"hour": 4, "minute": 2}
